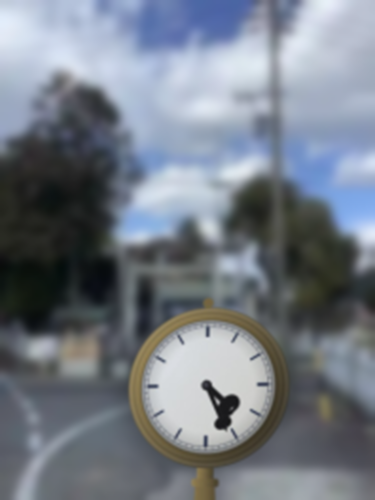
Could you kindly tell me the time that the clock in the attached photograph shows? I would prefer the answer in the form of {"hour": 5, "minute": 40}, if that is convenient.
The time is {"hour": 4, "minute": 26}
